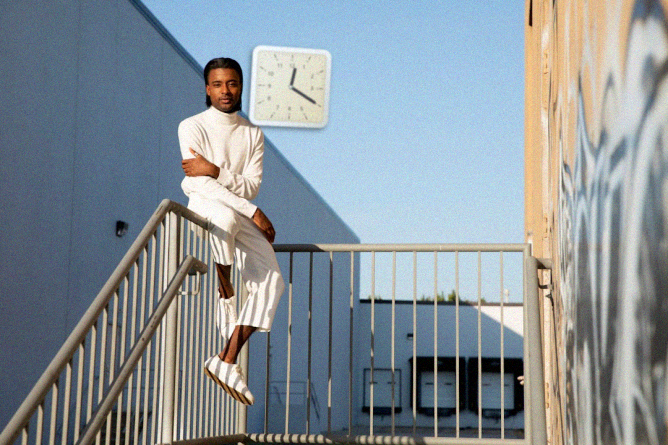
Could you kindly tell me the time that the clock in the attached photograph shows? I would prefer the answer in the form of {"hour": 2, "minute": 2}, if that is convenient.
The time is {"hour": 12, "minute": 20}
